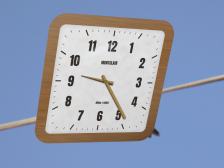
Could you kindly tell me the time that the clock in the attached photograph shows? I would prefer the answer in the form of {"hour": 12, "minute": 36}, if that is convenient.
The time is {"hour": 9, "minute": 24}
